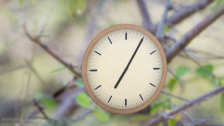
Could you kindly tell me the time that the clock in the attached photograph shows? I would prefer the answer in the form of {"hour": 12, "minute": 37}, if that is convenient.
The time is {"hour": 7, "minute": 5}
